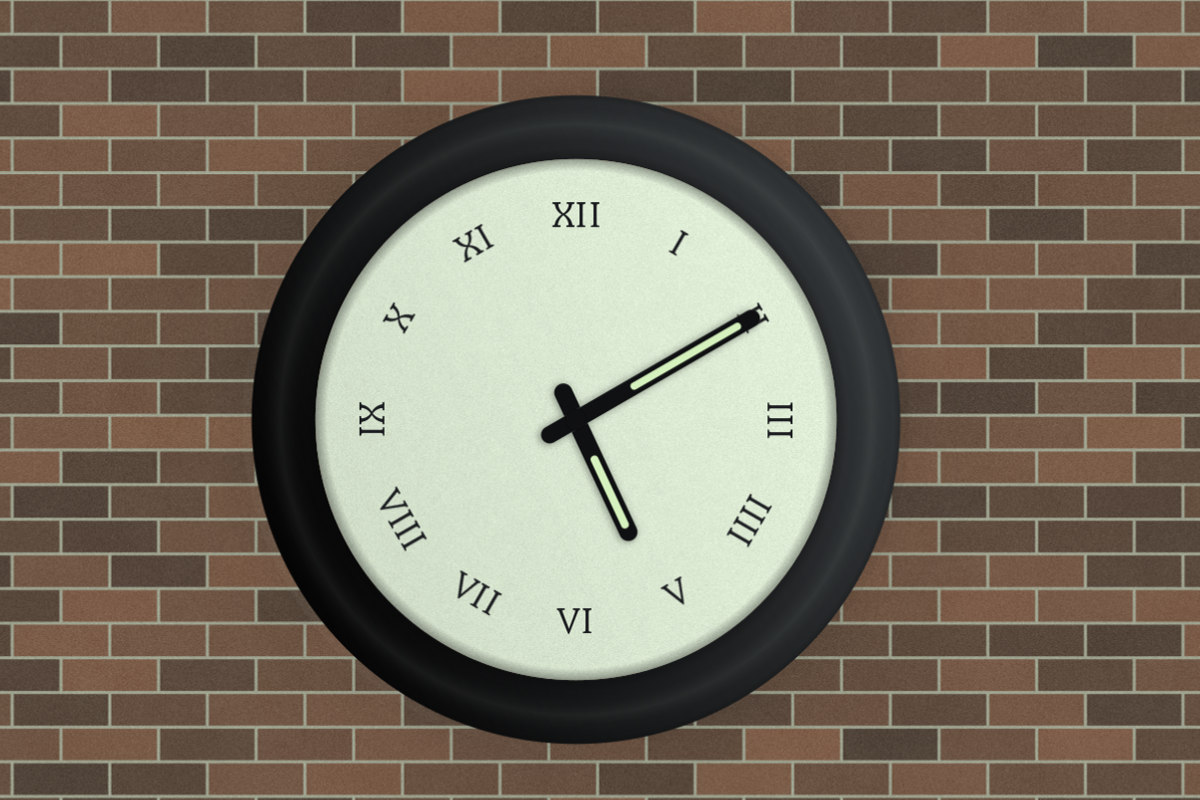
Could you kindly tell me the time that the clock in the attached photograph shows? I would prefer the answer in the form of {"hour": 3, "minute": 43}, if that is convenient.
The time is {"hour": 5, "minute": 10}
